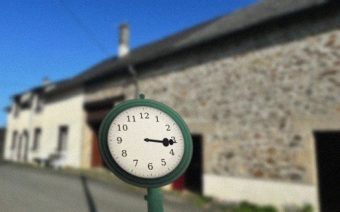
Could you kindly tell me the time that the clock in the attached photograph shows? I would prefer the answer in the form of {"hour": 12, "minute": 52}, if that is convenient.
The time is {"hour": 3, "minute": 16}
